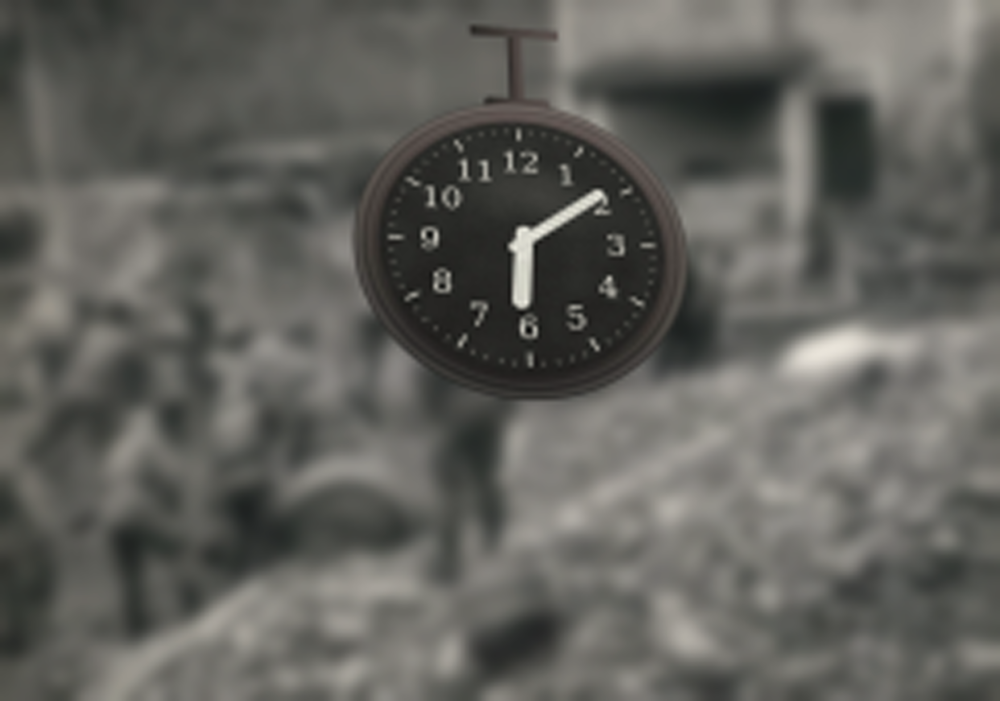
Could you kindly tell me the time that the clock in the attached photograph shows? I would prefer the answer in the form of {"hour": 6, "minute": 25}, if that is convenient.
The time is {"hour": 6, "minute": 9}
